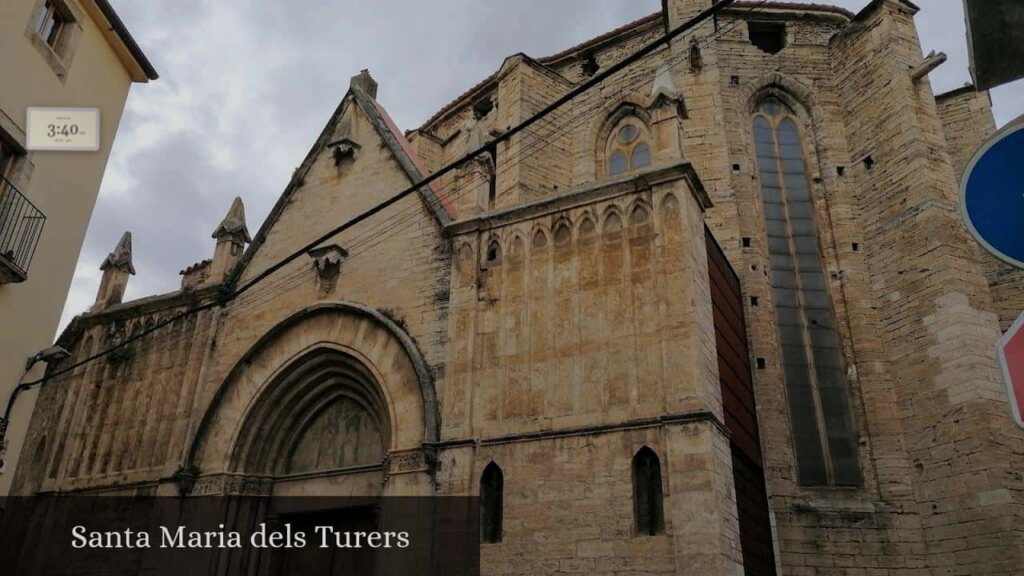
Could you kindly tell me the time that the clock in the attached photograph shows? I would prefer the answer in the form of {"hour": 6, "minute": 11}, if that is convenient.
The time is {"hour": 3, "minute": 40}
